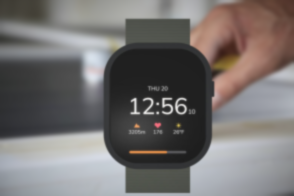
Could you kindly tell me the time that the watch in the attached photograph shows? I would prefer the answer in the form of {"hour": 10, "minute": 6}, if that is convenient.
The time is {"hour": 12, "minute": 56}
